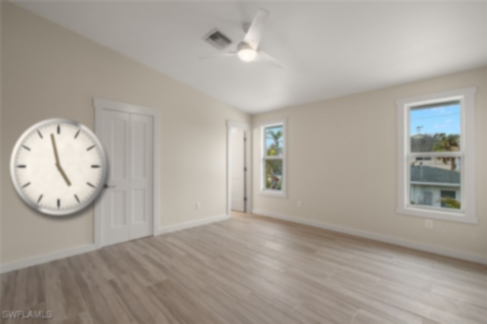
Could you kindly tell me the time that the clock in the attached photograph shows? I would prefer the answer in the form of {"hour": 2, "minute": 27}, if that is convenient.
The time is {"hour": 4, "minute": 58}
